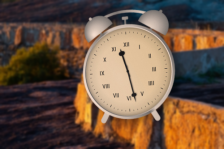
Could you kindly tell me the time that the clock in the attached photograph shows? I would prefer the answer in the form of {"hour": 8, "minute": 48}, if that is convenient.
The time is {"hour": 11, "minute": 28}
